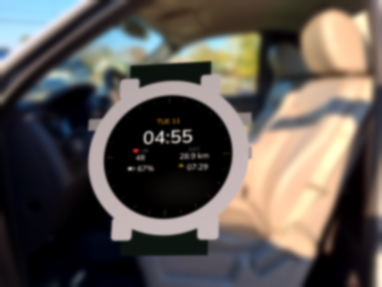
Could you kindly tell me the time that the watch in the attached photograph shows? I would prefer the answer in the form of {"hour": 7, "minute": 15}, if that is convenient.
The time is {"hour": 4, "minute": 55}
